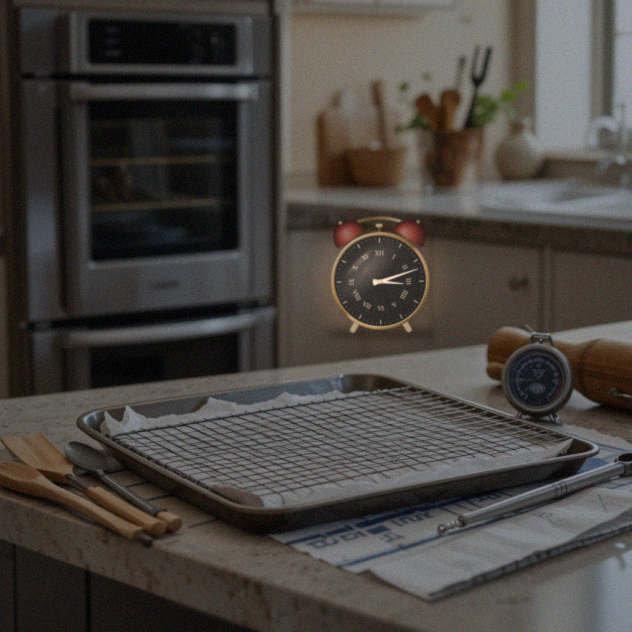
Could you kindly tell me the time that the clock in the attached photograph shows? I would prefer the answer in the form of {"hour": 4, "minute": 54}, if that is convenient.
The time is {"hour": 3, "minute": 12}
